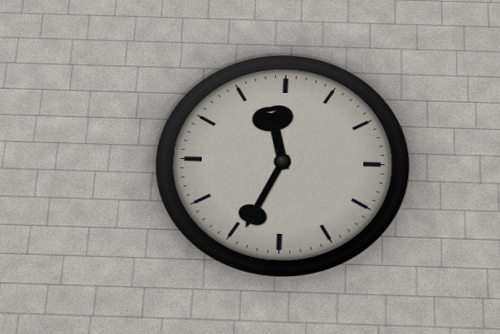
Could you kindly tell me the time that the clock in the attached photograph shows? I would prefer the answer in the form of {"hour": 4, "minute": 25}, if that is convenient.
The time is {"hour": 11, "minute": 34}
